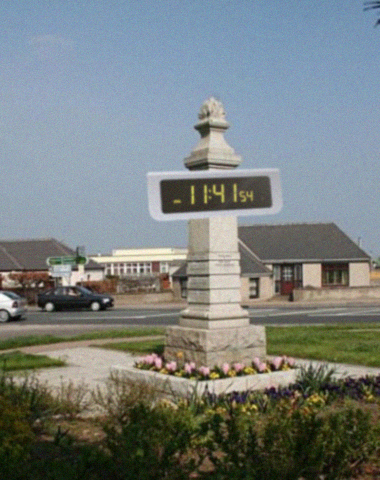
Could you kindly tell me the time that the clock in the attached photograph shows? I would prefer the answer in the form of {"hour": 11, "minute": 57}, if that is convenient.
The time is {"hour": 11, "minute": 41}
